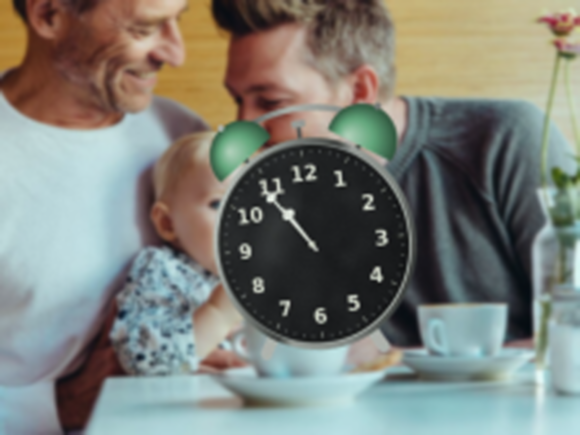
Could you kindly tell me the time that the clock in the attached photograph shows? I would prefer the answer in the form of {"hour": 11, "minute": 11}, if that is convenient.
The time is {"hour": 10, "minute": 54}
